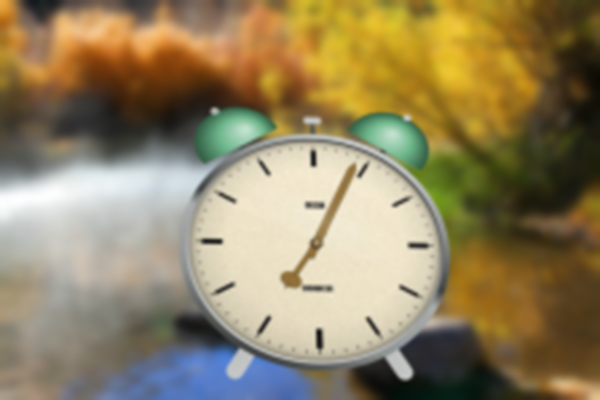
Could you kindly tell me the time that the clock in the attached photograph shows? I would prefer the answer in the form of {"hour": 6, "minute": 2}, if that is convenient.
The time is {"hour": 7, "minute": 4}
